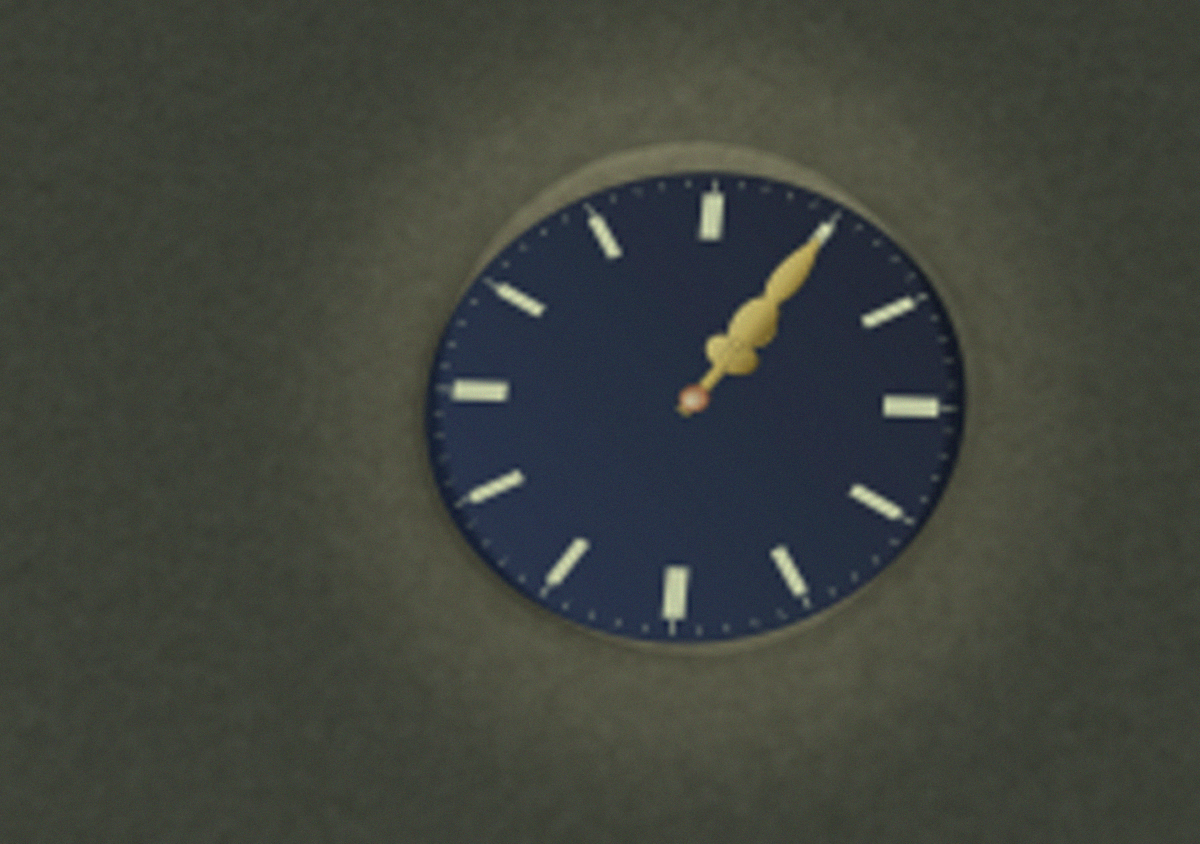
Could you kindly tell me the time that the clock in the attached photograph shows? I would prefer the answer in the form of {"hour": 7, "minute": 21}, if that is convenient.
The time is {"hour": 1, "minute": 5}
